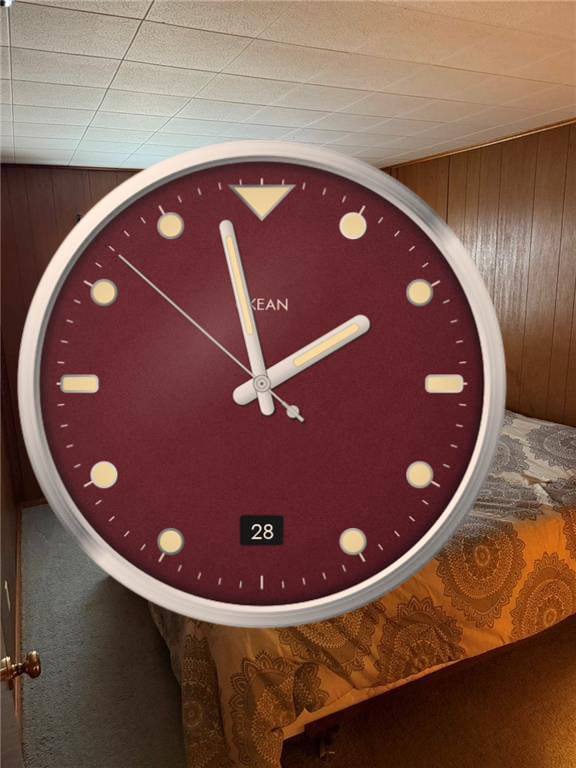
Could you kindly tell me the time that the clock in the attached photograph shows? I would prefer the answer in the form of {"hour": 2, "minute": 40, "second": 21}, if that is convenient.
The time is {"hour": 1, "minute": 57, "second": 52}
